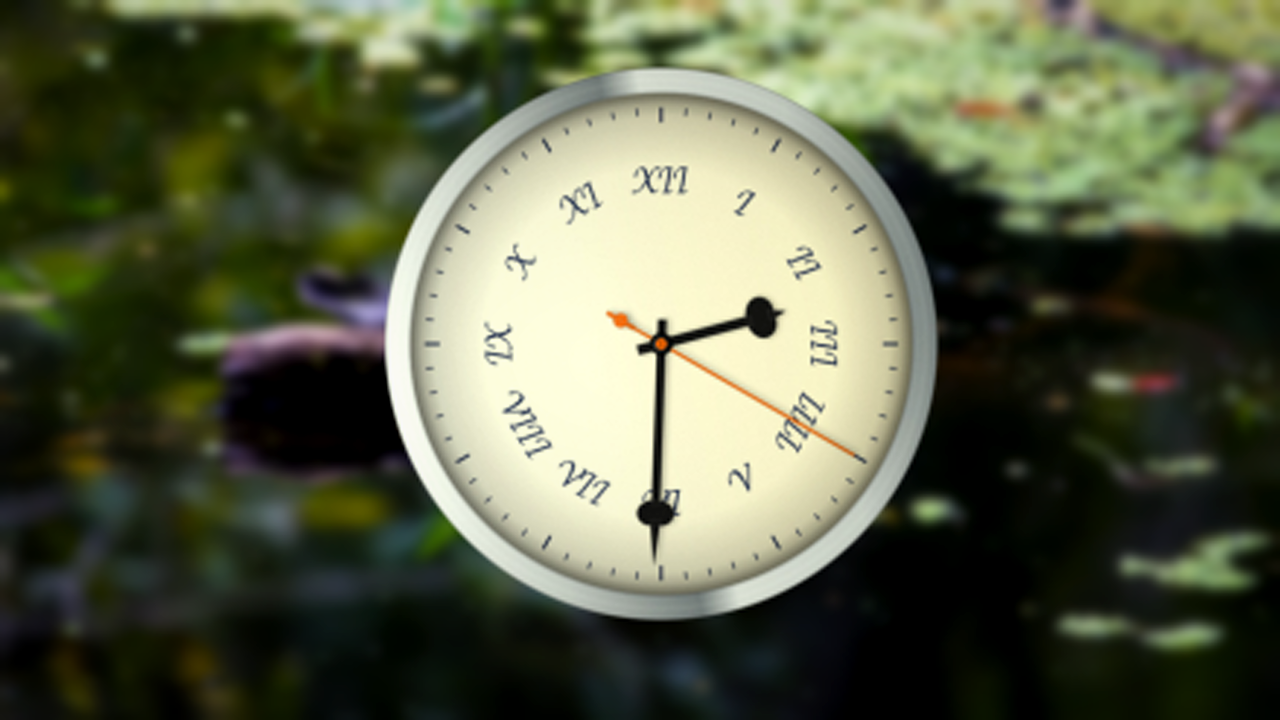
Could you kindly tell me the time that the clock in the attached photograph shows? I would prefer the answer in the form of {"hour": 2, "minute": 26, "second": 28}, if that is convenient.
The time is {"hour": 2, "minute": 30, "second": 20}
